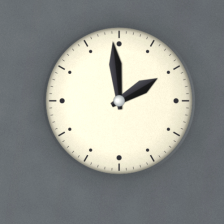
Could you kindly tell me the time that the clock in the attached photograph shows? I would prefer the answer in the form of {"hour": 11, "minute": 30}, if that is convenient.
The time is {"hour": 1, "minute": 59}
